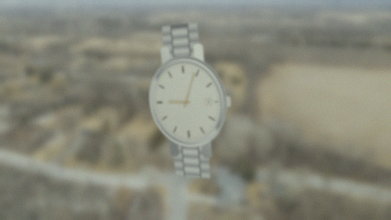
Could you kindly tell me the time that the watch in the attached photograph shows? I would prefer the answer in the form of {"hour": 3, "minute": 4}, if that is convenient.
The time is {"hour": 9, "minute": 4}
